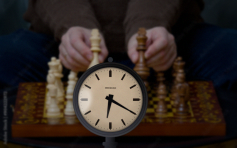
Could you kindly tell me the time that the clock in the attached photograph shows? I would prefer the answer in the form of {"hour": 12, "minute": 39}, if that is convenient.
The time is {"hour": 6, "minute": 20}
